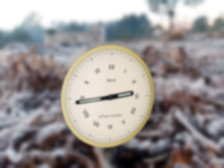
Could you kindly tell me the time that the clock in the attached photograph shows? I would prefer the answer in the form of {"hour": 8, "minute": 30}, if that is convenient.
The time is {"hour": 2, "minute": 44}
